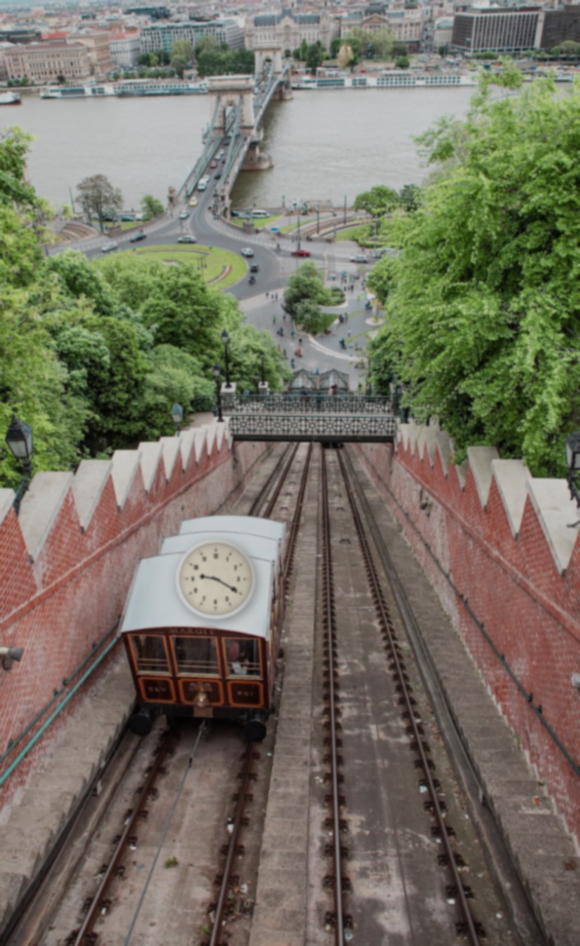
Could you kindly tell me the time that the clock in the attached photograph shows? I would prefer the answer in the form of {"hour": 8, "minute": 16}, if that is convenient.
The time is {"hour": 9, "minute": 20}
